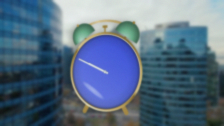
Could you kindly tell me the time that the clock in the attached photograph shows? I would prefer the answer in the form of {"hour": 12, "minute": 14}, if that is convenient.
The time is {"hour": 9, "minute": 49}
